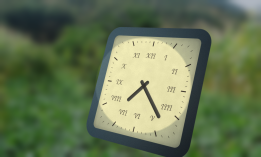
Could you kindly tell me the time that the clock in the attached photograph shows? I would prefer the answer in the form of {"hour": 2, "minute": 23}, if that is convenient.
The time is {"hour": 7, "minute": 23}
